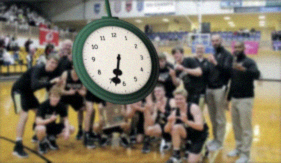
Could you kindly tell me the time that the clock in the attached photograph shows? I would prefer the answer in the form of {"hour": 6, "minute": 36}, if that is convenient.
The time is {"hour": 6, "minute": 33}
